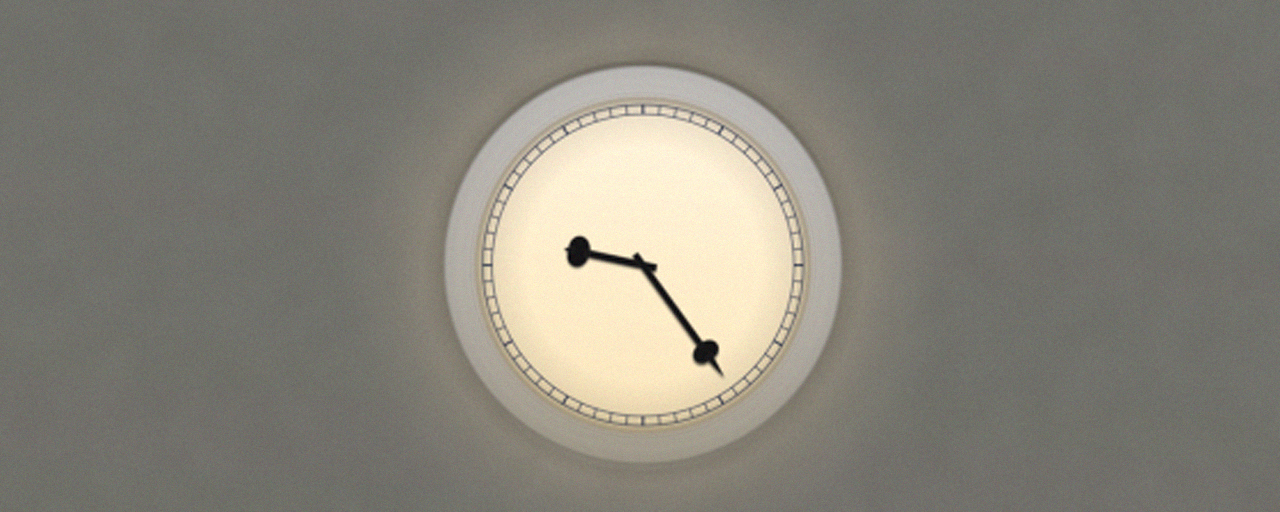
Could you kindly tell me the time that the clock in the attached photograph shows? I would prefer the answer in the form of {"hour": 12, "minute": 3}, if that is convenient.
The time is {"hour": 9, "minute": 24}
